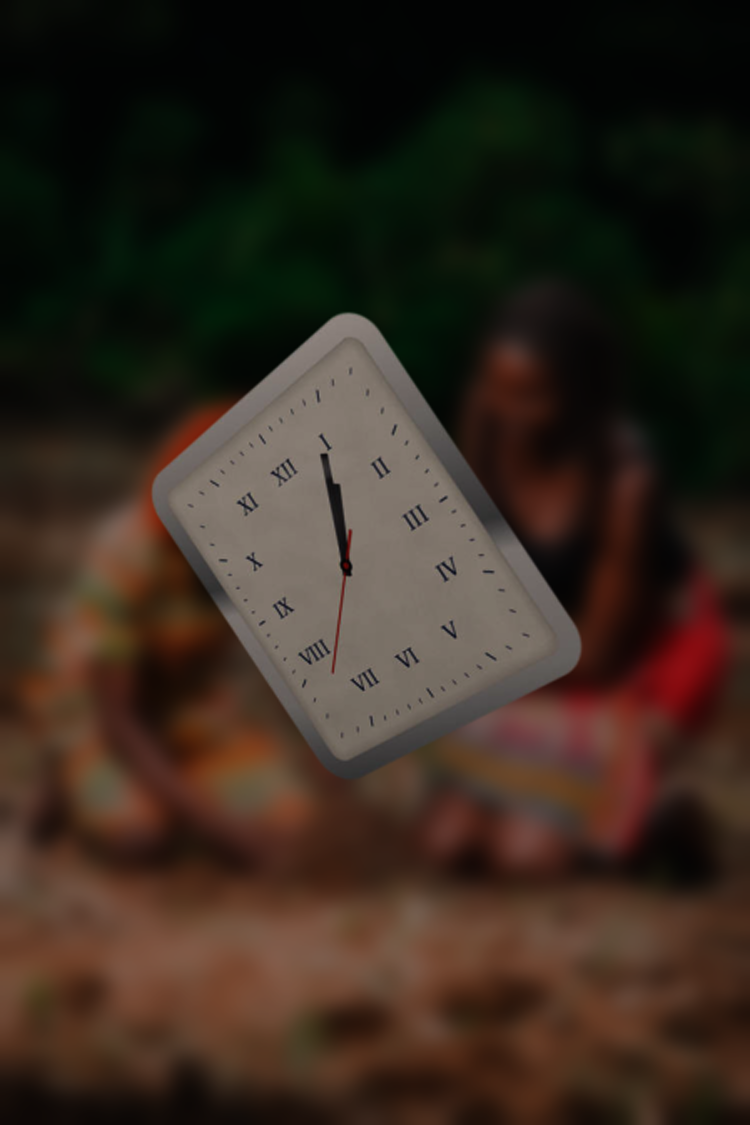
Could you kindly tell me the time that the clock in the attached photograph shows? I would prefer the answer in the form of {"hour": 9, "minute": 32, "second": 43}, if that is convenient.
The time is {"hour": 1, "minute": 4, "second": 38}
